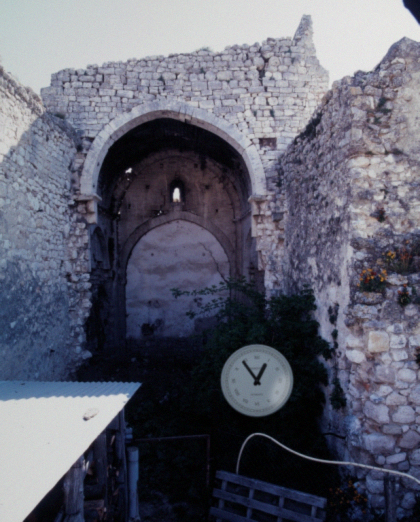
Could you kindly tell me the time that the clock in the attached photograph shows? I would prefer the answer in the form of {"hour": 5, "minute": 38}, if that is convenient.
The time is {"hour": 12, "minute": 54}
